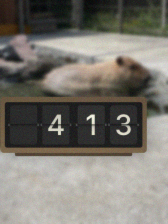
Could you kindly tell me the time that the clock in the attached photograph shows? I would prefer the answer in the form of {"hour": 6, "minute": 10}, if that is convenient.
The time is {"hour": 4, "minute": 13}
